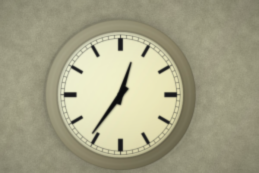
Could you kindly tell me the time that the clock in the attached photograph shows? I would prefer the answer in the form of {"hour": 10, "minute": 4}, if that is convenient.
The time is {"hour": 12, "minute": 36}
